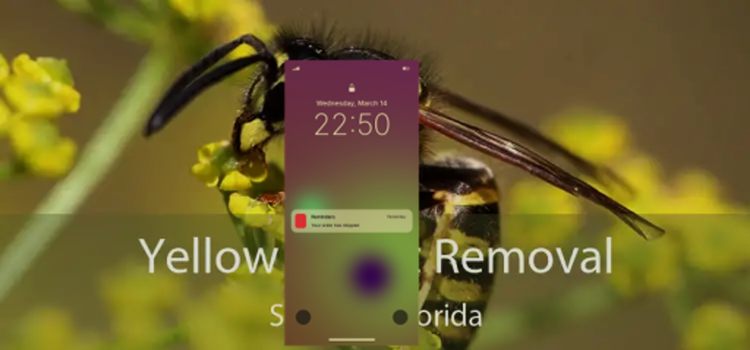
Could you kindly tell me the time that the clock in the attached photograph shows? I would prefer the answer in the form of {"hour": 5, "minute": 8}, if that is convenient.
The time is {"hour": 22, "minute": 50}
